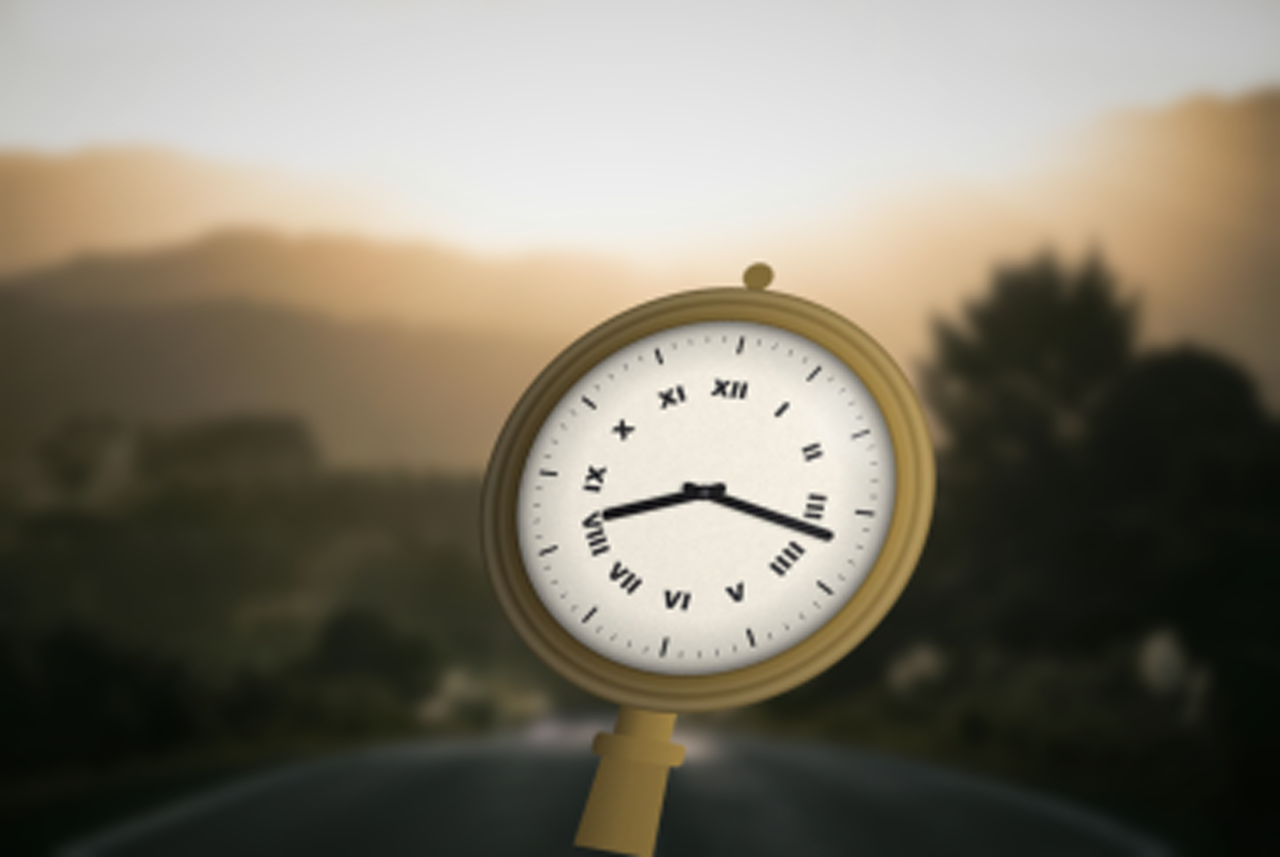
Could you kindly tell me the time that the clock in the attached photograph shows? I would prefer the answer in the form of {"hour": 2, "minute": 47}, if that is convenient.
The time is {"hour": 8, "minute": 17}
